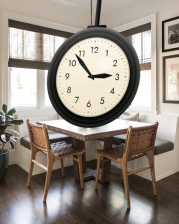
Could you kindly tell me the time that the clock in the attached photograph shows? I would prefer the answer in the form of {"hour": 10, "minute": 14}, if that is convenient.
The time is {"hour": 2, "minute": 53}
